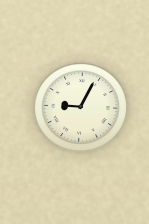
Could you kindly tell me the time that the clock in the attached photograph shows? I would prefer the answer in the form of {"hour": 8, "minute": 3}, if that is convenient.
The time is {"hour": 9, "minute": 4}
